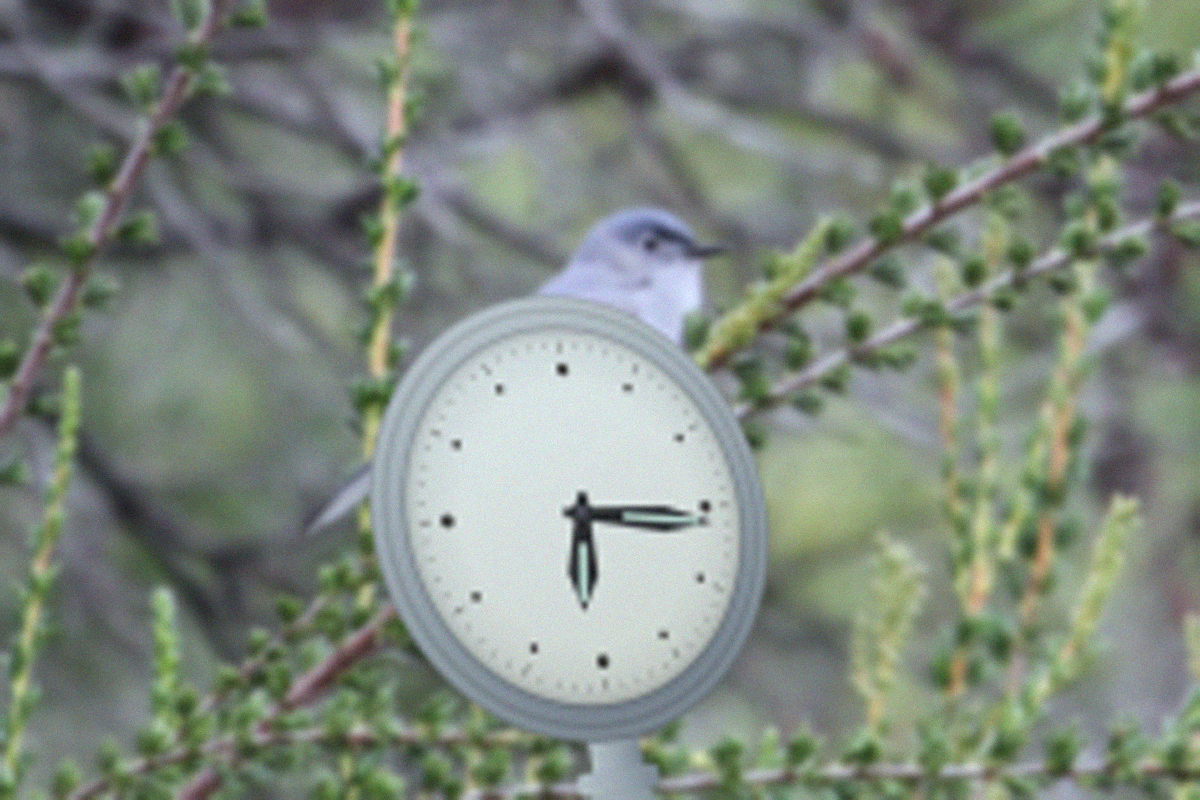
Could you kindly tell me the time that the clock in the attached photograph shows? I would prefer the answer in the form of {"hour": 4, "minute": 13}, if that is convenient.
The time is {"hour": 6, "minute": 16}
